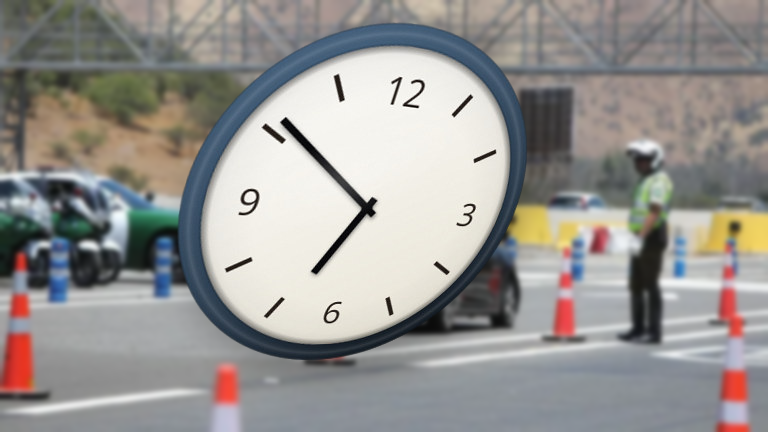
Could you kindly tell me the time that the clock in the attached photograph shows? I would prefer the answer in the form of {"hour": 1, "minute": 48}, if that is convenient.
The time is {"hour": 6, "minute": 51}
